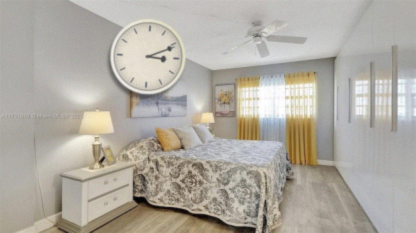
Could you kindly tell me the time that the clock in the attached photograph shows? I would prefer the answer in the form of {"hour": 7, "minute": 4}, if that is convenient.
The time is {"hour": 3, "minute": 11}
